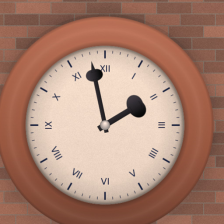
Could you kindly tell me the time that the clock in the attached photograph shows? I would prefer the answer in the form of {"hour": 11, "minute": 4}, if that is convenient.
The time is {"hour": 1, "minute": 58}
